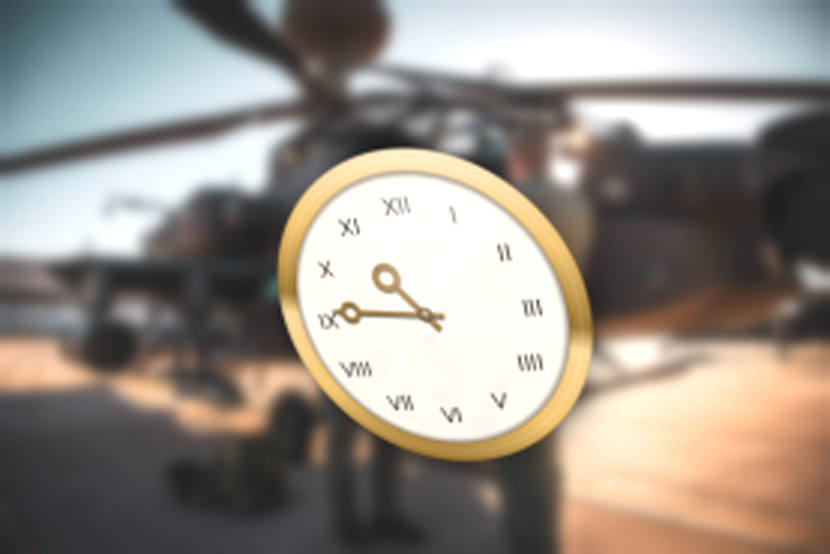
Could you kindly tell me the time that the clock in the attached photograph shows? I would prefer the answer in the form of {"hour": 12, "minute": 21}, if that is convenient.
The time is {"hour": 10, "minute": 46}
